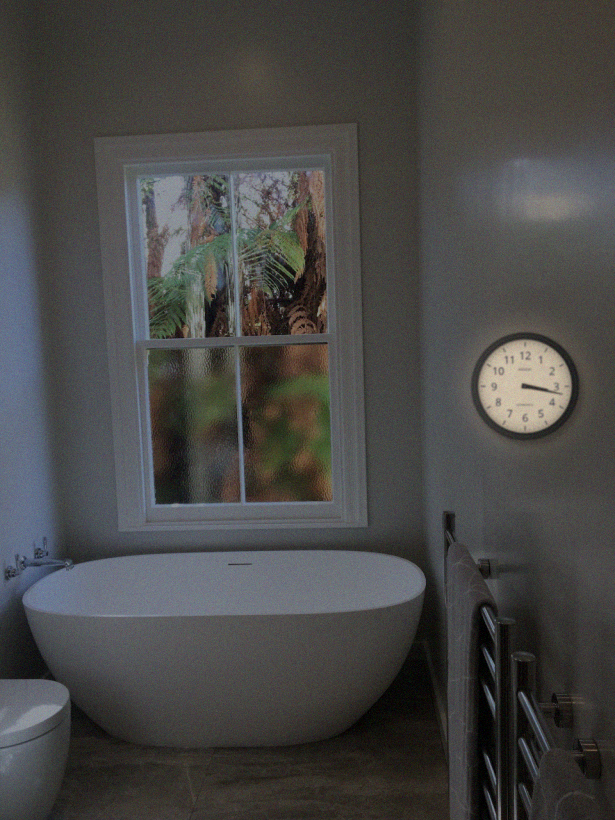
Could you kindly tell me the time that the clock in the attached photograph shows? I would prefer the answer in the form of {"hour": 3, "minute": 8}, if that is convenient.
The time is {"hour": 3, "minute": 17}
